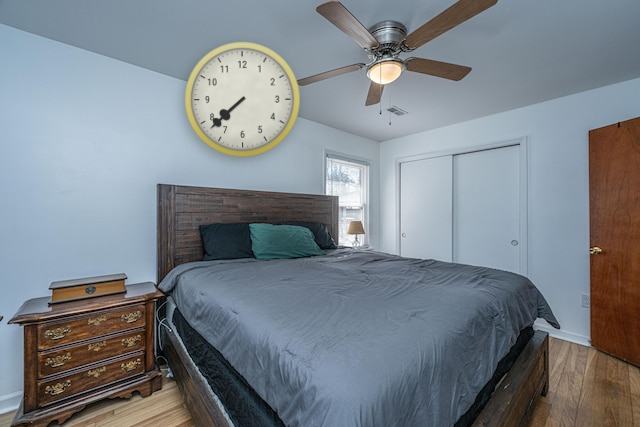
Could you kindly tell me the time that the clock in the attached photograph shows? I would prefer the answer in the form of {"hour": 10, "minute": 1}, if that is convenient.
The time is {"hour": 7, "minute": 38}
